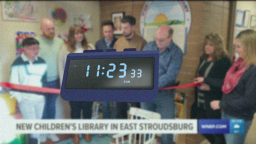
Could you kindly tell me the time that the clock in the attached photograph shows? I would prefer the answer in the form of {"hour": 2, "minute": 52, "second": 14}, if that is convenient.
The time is {"hour": 11, "minute": 23, "second": 33}
